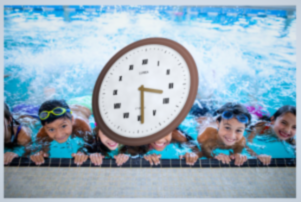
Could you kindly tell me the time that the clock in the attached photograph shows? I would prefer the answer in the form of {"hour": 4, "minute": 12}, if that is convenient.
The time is {"hour": 3, "minute": 29}
